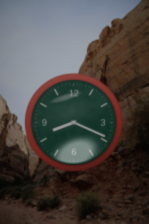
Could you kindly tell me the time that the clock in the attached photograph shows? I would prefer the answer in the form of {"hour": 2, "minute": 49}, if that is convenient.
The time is {"hour": 8, "minute": 19}
